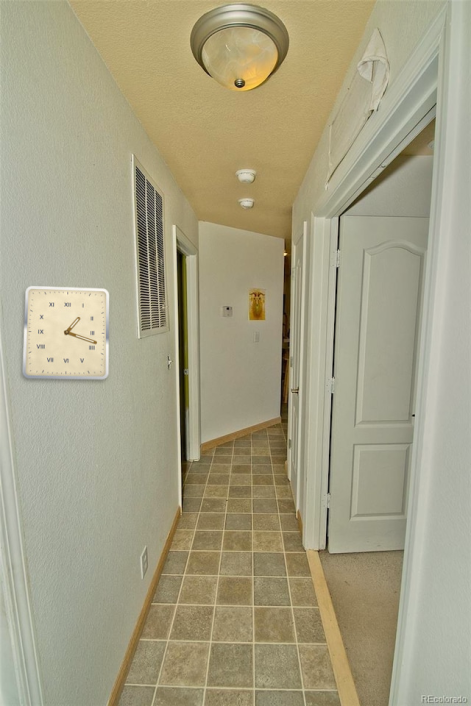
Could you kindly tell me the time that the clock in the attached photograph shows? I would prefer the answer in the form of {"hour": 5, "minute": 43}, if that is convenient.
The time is {"hour": 1, "minute": 18}
